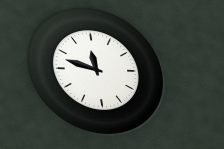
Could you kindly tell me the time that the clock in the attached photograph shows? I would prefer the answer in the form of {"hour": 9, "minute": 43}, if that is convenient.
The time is {"hour": 11, "minute": 48}
